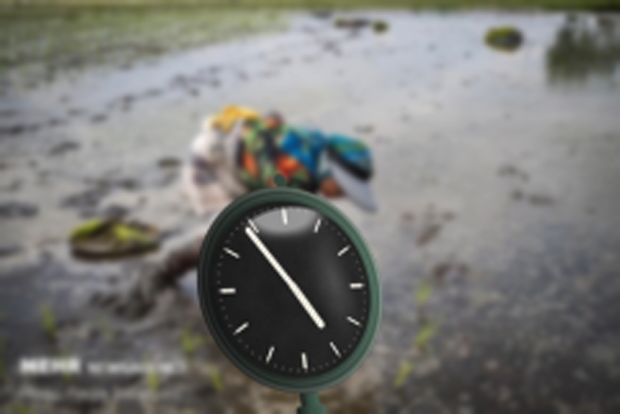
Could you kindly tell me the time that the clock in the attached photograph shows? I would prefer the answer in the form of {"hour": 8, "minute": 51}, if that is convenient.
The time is {"hour": 4, "minute": 54}
